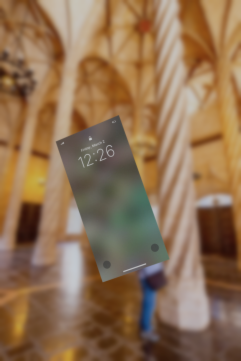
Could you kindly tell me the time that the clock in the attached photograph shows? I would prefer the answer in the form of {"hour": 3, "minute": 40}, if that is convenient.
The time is {"hour": 12, "minute": 26}
